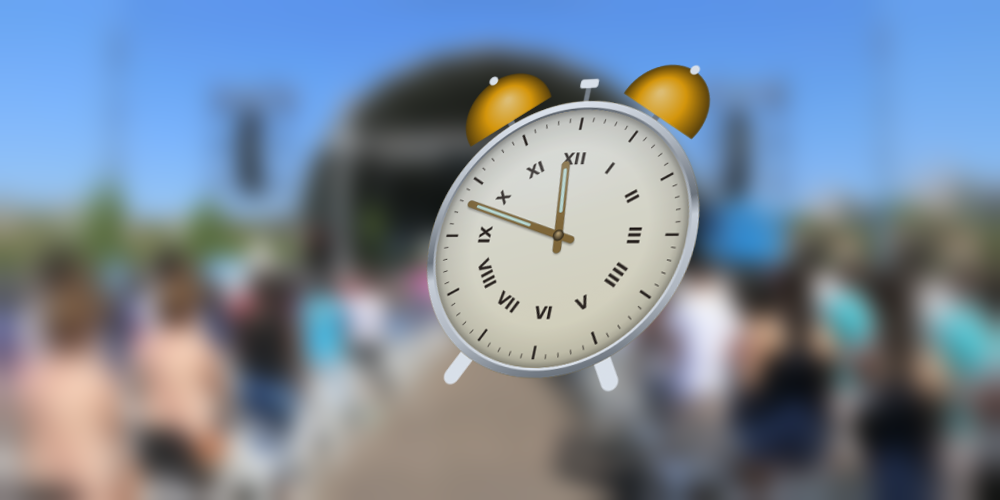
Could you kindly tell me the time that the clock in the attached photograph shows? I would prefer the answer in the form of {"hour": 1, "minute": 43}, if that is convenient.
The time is {"hour": 11, "minute": 48}
